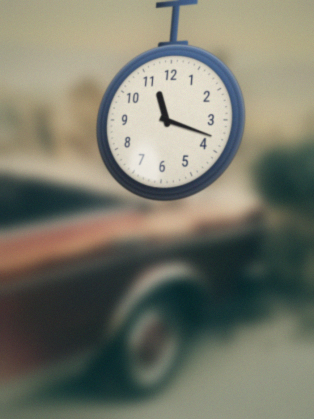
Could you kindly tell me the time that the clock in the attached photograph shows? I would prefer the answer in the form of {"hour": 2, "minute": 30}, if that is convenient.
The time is {"hour": 11, "minute": 18}
